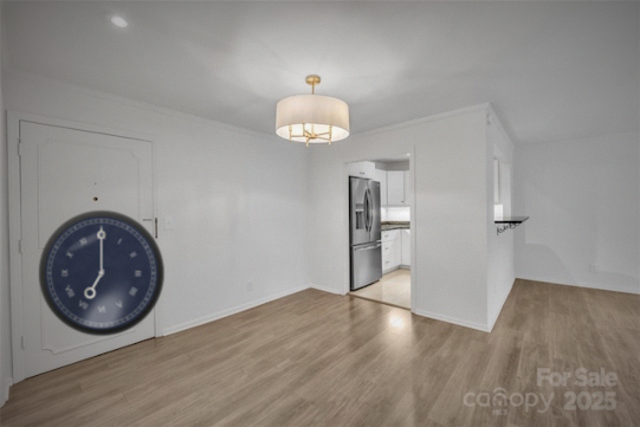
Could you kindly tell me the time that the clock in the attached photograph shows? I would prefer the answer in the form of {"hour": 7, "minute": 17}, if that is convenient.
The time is {"hour": 7, "minute": 0}
